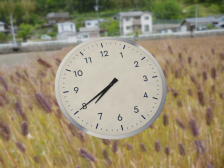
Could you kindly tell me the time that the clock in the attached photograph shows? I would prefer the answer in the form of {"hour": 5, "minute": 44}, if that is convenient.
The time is {"hour": 7, "minute": 40}
